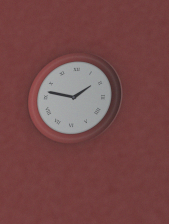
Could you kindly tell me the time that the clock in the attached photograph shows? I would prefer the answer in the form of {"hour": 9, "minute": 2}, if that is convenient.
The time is {"hour": 1, "minute": 47}
